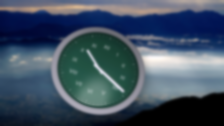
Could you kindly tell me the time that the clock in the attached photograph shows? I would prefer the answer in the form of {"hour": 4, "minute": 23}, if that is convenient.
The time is {"hour": 10, "minute": 19}
